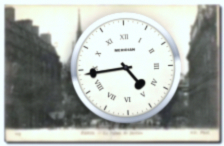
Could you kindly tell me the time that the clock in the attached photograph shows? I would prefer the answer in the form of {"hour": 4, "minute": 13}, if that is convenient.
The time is {"hour": 4, "minute": 44}
